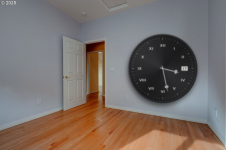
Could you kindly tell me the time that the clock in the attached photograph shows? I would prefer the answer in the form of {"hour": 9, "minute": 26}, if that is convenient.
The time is {"hour": 3, "minute": 28}
